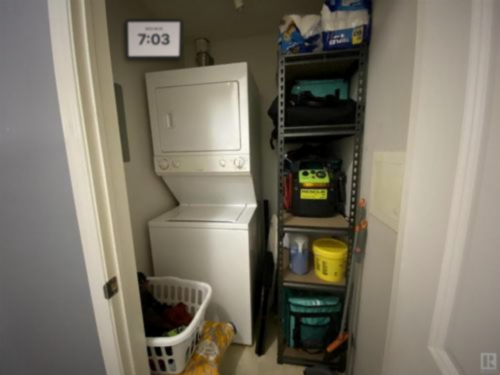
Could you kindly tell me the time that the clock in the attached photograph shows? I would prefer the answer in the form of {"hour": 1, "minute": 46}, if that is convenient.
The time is {"hour": 7, "minute": 3}
